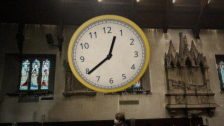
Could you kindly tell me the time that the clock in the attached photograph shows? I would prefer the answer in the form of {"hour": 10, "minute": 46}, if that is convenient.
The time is {"hour": 12, "minute": 39}
